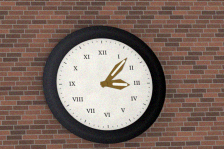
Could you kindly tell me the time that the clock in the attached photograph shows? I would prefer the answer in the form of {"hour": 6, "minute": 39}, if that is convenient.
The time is {"hour": 3, "minute": 7}
